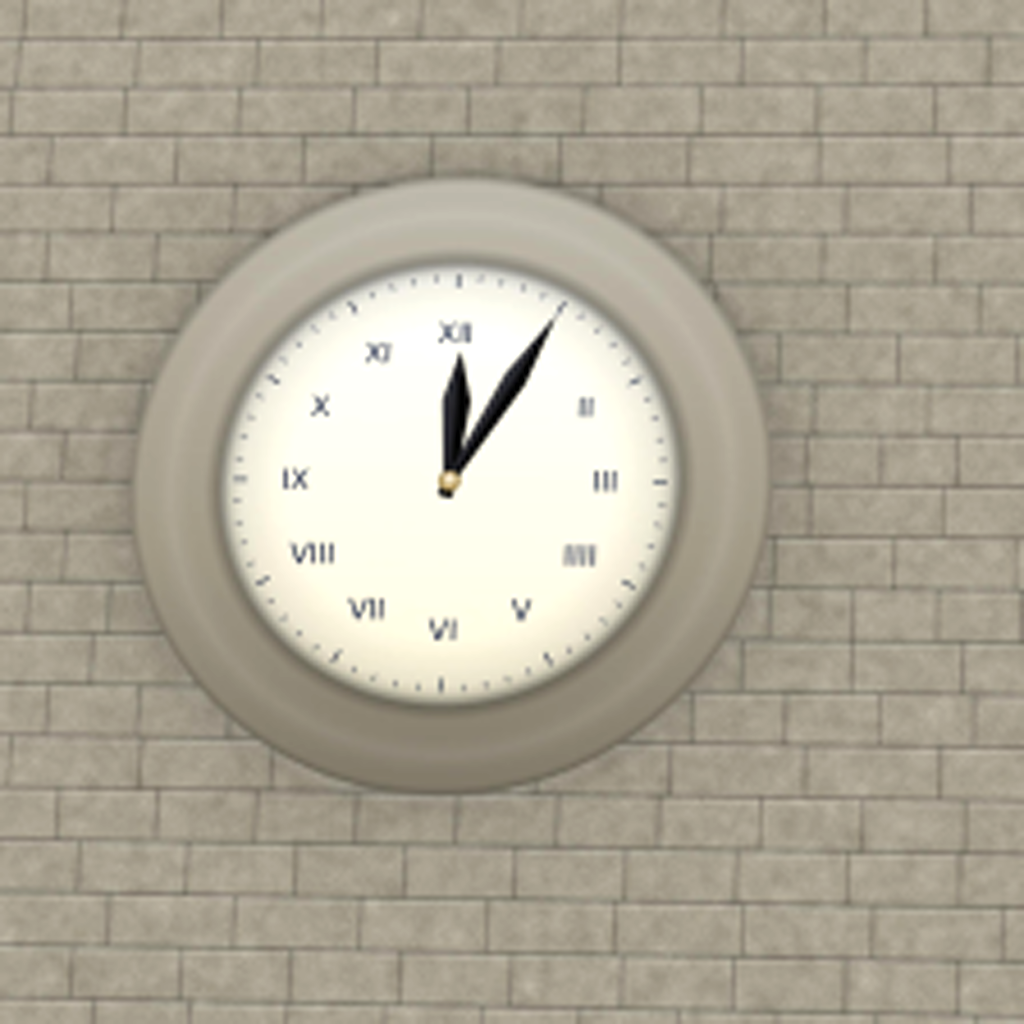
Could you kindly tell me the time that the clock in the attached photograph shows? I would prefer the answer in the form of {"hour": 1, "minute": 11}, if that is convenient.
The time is {"hour": 12, "minute": 5}
